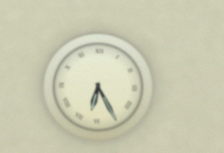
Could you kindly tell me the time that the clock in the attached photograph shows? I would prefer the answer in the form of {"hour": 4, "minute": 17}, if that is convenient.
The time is {"hour": 6, "minute": 25}
